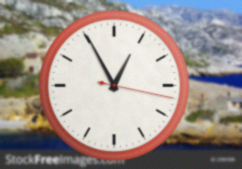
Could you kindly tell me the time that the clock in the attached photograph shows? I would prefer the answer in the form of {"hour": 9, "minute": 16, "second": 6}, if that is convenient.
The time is {"hour": 12, "minute": 55, "second": 17}
